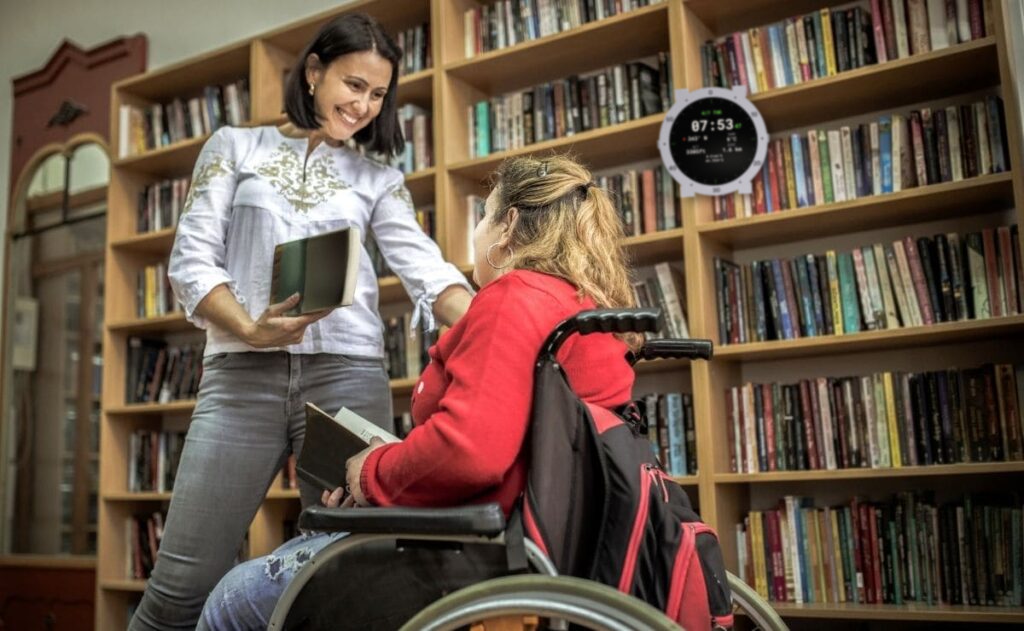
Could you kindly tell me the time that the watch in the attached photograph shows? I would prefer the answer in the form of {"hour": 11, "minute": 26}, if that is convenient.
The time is {"hour": 7, "minute": 53}
